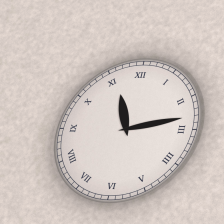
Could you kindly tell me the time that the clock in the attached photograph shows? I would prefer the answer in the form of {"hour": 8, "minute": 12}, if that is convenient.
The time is {"hour": 11, "minute": 13}
